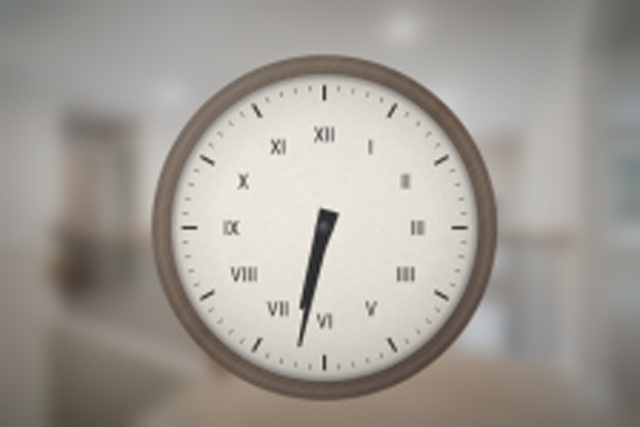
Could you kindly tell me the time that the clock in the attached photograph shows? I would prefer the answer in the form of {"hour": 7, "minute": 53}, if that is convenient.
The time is {"hour": 6, "minute": 32}
